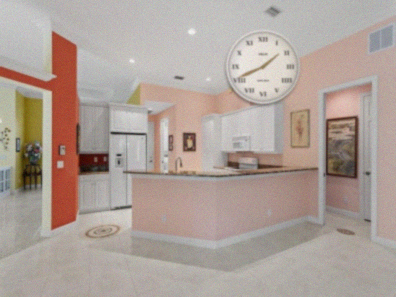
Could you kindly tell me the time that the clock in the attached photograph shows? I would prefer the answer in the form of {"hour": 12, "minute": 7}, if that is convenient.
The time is {"hour": 1, "minute": 41}
